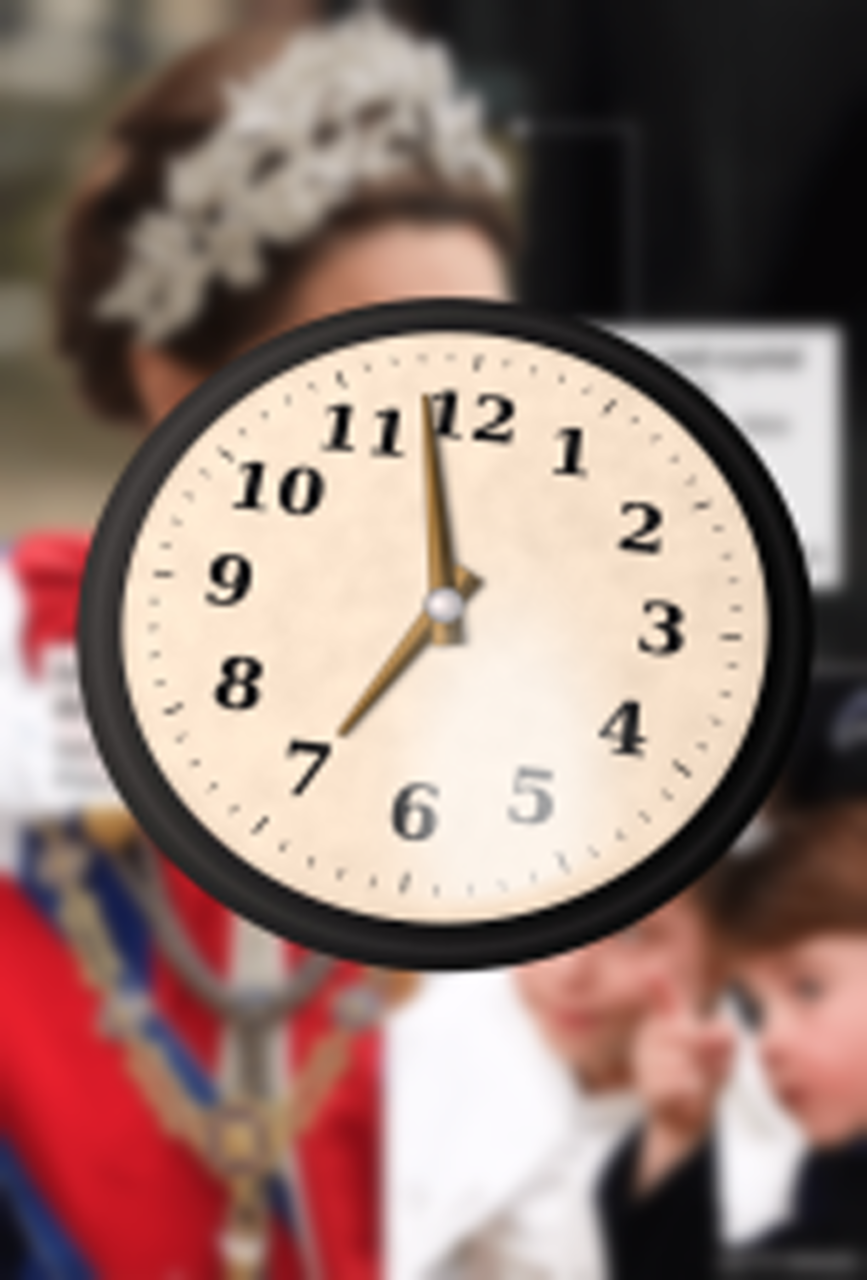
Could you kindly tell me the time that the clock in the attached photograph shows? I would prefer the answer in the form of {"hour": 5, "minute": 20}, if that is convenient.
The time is {"hour": 6, "minute": 58}
